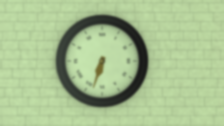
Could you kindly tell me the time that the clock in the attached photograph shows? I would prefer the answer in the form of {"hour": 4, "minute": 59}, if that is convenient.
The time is {"hour": 6, "minute": 33}
